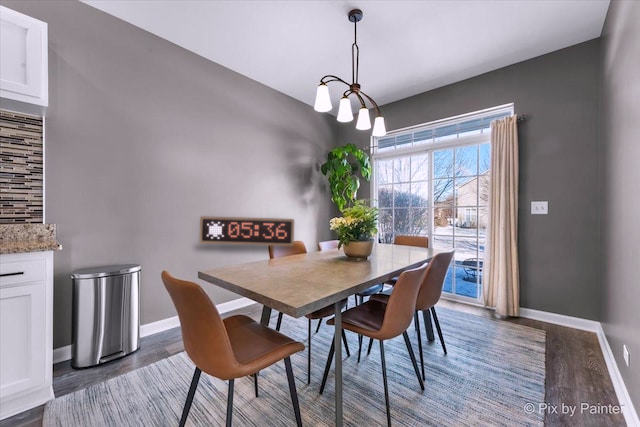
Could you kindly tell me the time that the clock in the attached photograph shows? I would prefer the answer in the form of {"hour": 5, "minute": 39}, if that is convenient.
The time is {"hour": 5, "minute": 36}
